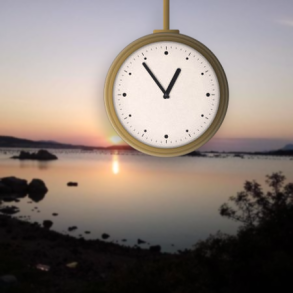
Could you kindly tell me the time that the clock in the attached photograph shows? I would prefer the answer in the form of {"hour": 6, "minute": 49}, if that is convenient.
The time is {"hour": 12, "minute": 54}
